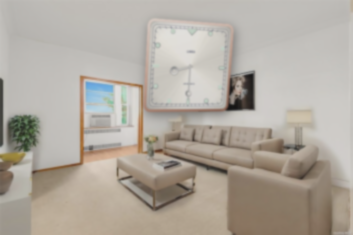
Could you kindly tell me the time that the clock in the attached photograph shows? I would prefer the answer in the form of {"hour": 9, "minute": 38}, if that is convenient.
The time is {"hour": 8, "minute": 30}
